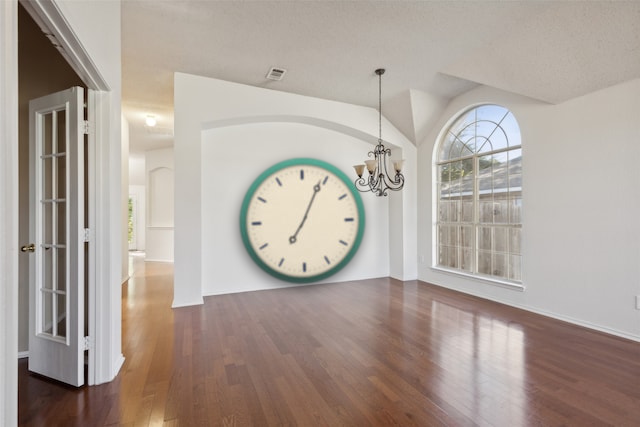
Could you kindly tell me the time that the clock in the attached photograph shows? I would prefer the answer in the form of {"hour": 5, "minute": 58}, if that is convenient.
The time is {"hour": 7, "minute": 4}
